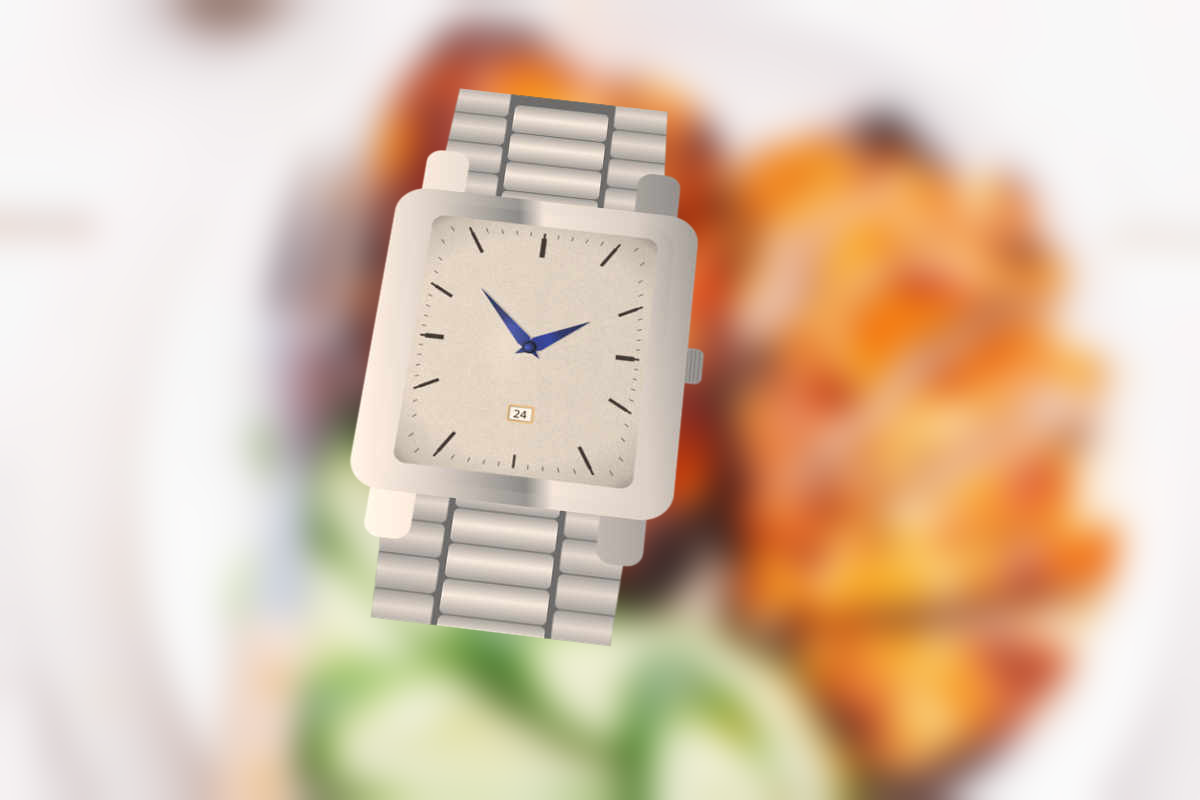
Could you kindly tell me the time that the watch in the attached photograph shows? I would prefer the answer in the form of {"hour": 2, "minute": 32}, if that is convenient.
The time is {"hour": 1, "minute": 53}
